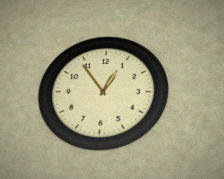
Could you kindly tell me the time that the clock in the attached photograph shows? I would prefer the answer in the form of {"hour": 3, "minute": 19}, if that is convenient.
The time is {"hour": 12, "minute": 54}
